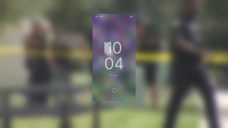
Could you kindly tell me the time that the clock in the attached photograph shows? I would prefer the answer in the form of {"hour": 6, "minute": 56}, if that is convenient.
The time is {"hour": 10, "minute": 4}
